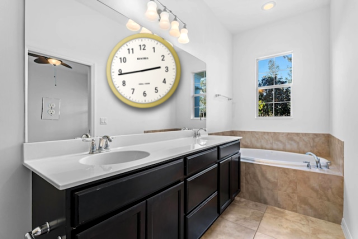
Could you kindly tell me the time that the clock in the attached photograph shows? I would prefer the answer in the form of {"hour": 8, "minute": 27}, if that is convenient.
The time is {"hour": 2, "minute": 44}
